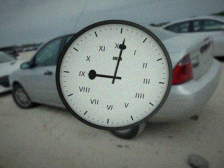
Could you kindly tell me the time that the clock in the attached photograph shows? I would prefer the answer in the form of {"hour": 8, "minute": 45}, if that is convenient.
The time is {"hour": 9, "minute": 1}
